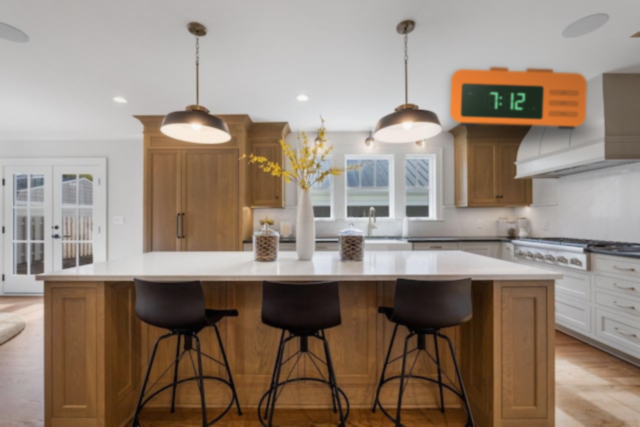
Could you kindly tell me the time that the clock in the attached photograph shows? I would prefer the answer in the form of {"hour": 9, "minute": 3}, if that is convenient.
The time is {"hour": 7, "minute": 12}
